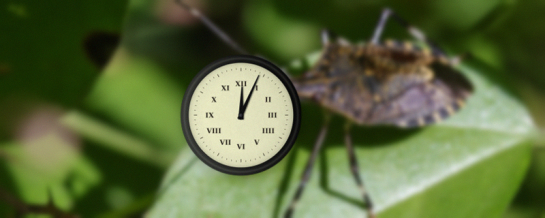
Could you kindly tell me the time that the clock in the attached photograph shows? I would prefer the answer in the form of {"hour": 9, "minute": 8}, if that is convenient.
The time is {"hour": 12, "minute": 4}
